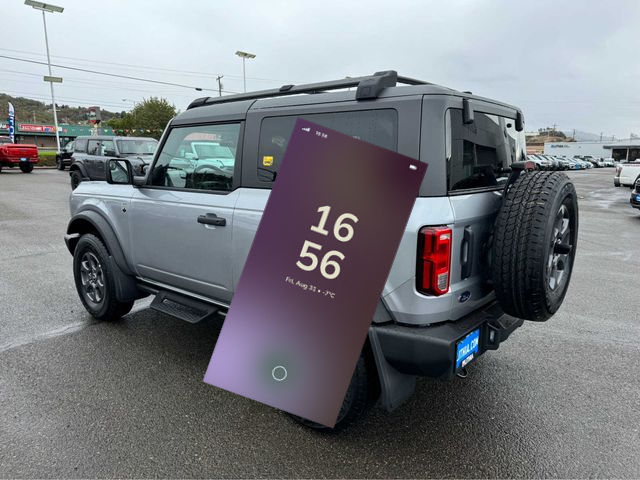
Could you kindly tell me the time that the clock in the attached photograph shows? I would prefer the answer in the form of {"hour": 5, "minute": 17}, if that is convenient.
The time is {"hour": 16, "minute": 56}
